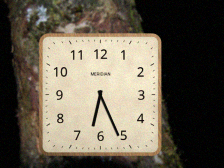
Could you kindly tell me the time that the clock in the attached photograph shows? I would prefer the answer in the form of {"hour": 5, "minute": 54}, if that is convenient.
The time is {"hour": 6, "minute": 26}
